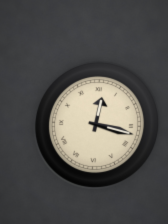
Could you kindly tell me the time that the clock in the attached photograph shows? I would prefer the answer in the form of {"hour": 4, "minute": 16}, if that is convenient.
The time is {"hour": 12, "minute": 17}
